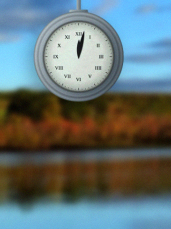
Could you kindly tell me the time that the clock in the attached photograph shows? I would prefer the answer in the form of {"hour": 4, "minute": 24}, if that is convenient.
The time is {"hour": 12, "minute": 2}
